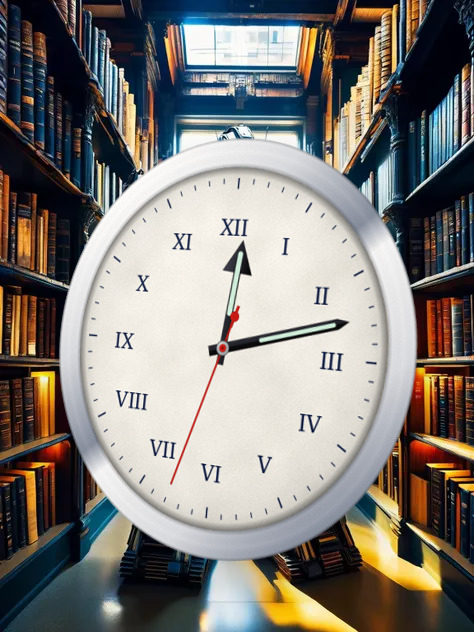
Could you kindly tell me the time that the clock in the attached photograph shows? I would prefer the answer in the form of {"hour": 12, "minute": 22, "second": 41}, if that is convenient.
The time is {"hour": 12, "minute": 12, "second": 33}
